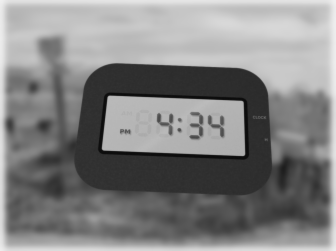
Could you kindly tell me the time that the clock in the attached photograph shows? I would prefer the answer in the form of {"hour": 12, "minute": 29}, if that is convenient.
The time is {"hour": 4, "minute": 34}
